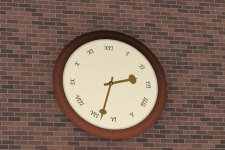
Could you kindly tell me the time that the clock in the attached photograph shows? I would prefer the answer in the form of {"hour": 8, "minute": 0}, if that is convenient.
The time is {"hour": 2, "minute": 33}
